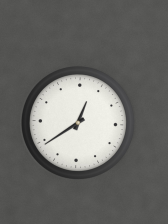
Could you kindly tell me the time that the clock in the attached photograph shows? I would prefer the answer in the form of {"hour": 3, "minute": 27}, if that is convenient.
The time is {"hour": 12, "minute": 39}
